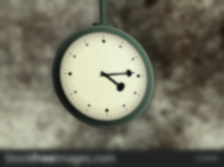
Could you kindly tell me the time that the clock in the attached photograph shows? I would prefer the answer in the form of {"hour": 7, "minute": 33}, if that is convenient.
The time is {"hour": 4, "minute": 14}
